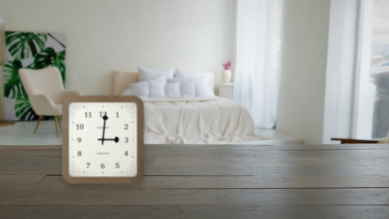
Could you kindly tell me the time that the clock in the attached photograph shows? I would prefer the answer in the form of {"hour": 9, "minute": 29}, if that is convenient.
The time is {"hour": 3, "minute": 1}
